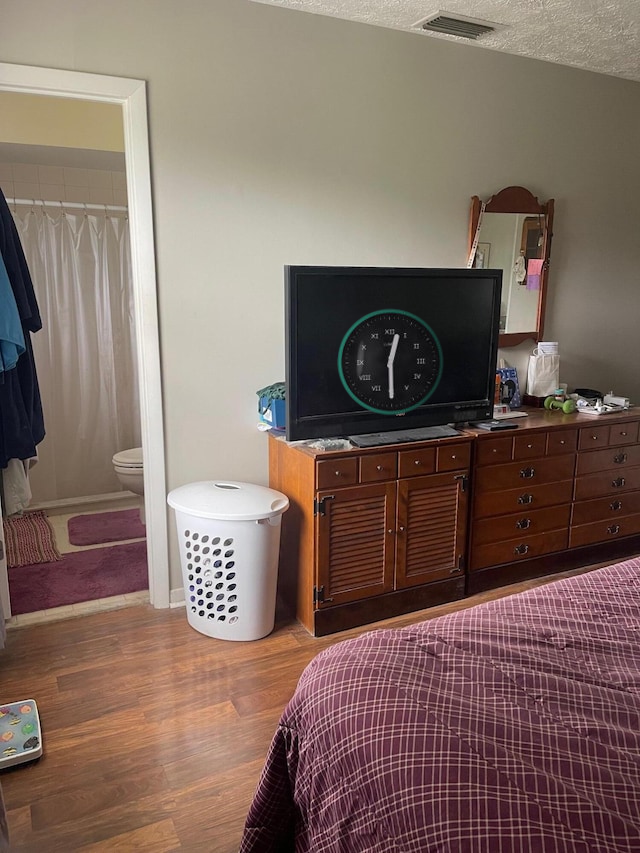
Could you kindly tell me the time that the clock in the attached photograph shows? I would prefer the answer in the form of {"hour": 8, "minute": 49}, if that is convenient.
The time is {"hour": 12, "minute": 30}
